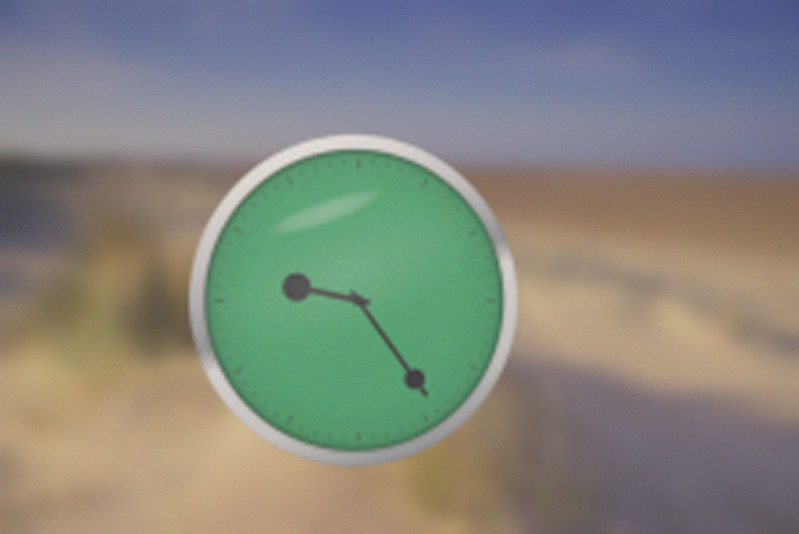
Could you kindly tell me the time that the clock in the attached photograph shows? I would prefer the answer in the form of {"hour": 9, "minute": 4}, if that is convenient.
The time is {"hour": 9, "minute": 24}
